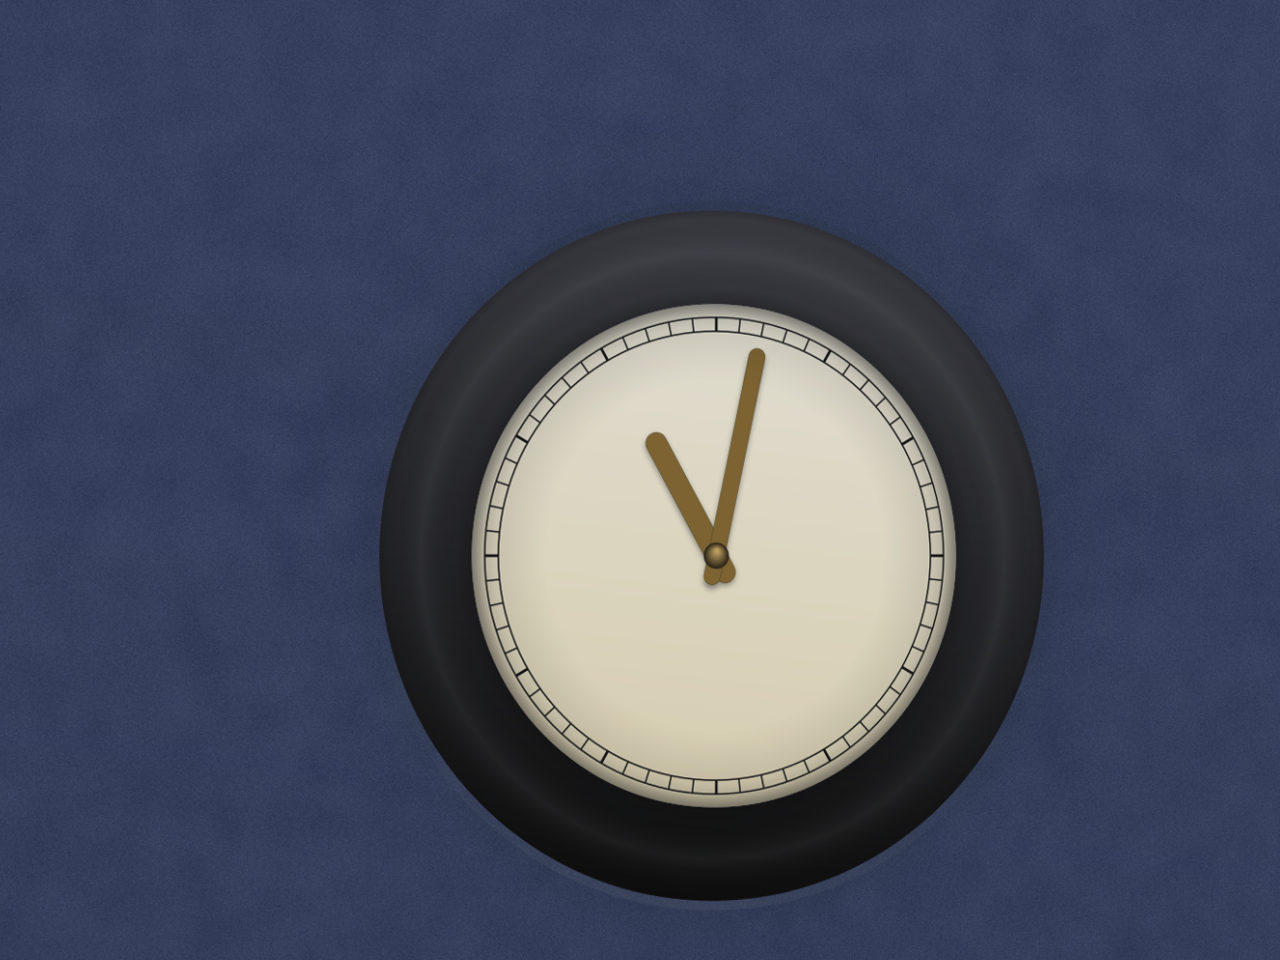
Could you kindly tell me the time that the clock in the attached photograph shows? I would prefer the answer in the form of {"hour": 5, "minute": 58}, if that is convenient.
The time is {"hour": 11, "minute": 2}
